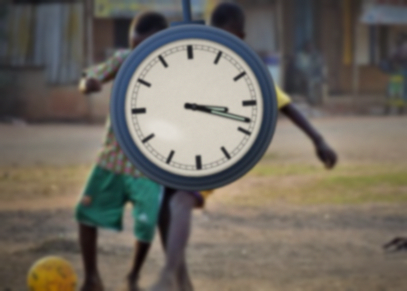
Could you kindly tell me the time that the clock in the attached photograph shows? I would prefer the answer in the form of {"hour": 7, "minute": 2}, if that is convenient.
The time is {"hour": 3, "minute": 18}
